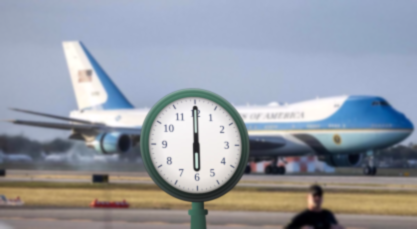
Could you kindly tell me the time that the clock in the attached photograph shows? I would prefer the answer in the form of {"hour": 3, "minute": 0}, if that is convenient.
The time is {"hour": 6, "minute": 0}
